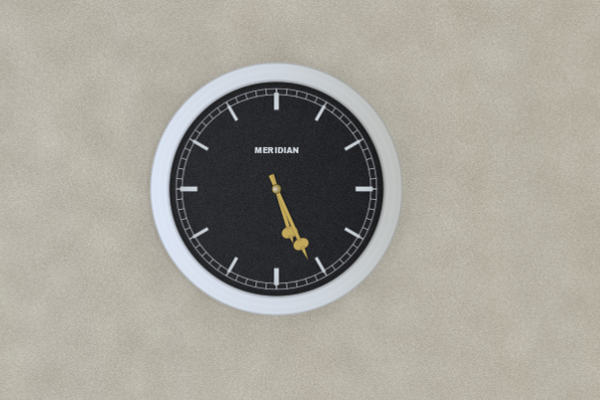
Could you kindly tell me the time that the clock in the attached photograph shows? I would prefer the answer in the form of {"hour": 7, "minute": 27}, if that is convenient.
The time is {"hour": 5, "minute": 26}
